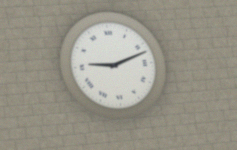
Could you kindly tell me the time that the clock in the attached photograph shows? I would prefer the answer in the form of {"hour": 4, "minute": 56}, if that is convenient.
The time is {"hour": 9, "minute": 12}
